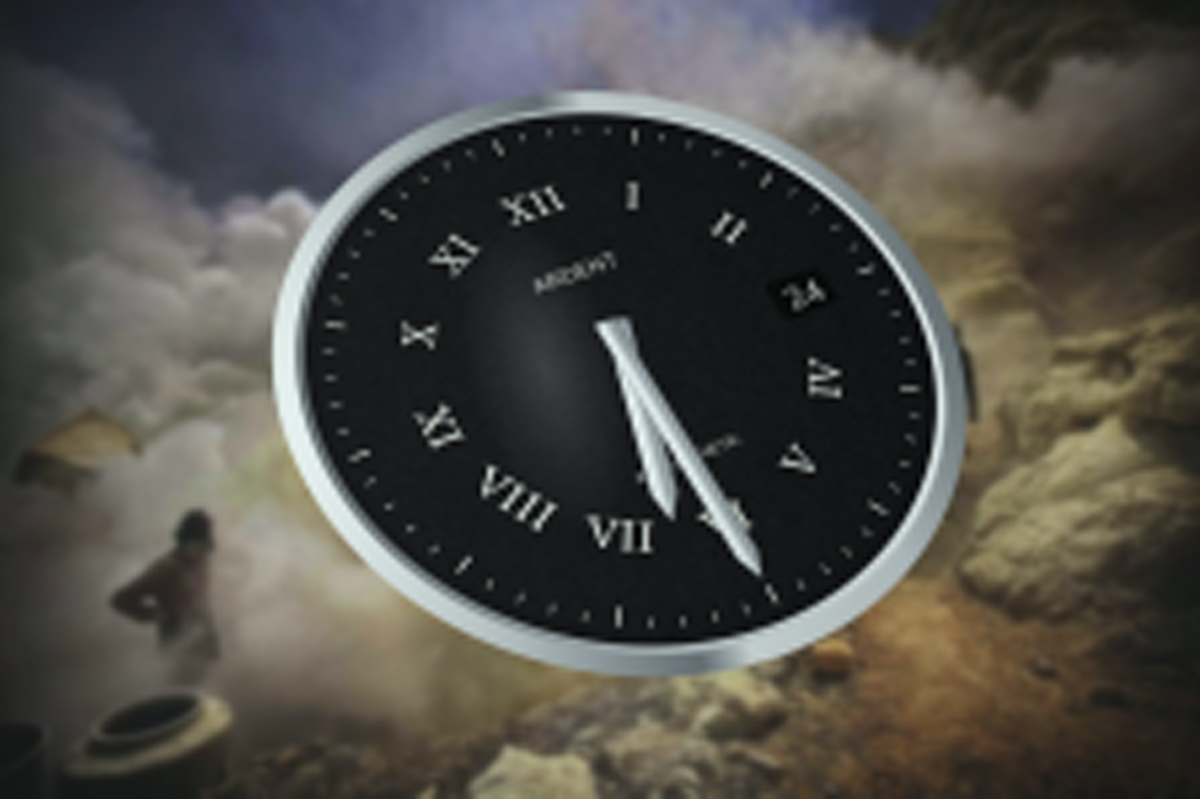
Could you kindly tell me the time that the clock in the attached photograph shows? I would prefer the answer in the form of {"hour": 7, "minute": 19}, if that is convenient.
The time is {"hour": 6, "minute": 30}
